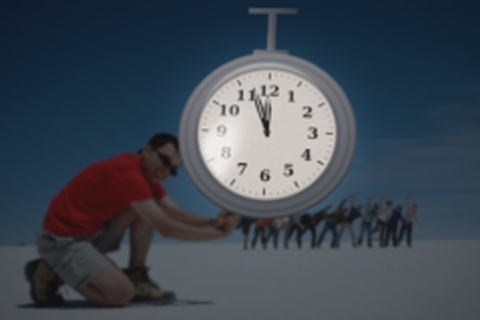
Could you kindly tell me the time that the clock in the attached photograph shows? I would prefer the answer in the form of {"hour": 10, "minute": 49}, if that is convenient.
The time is {"hour": 11, "minute": 57}
